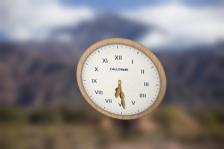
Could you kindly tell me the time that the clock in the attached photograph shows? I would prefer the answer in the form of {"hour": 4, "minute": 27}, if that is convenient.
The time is {"hour": 6, "minute": 29}
